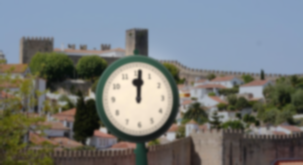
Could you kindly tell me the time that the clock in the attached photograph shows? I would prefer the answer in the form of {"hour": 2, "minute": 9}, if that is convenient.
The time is {"hour": 12, "minute": 1}
